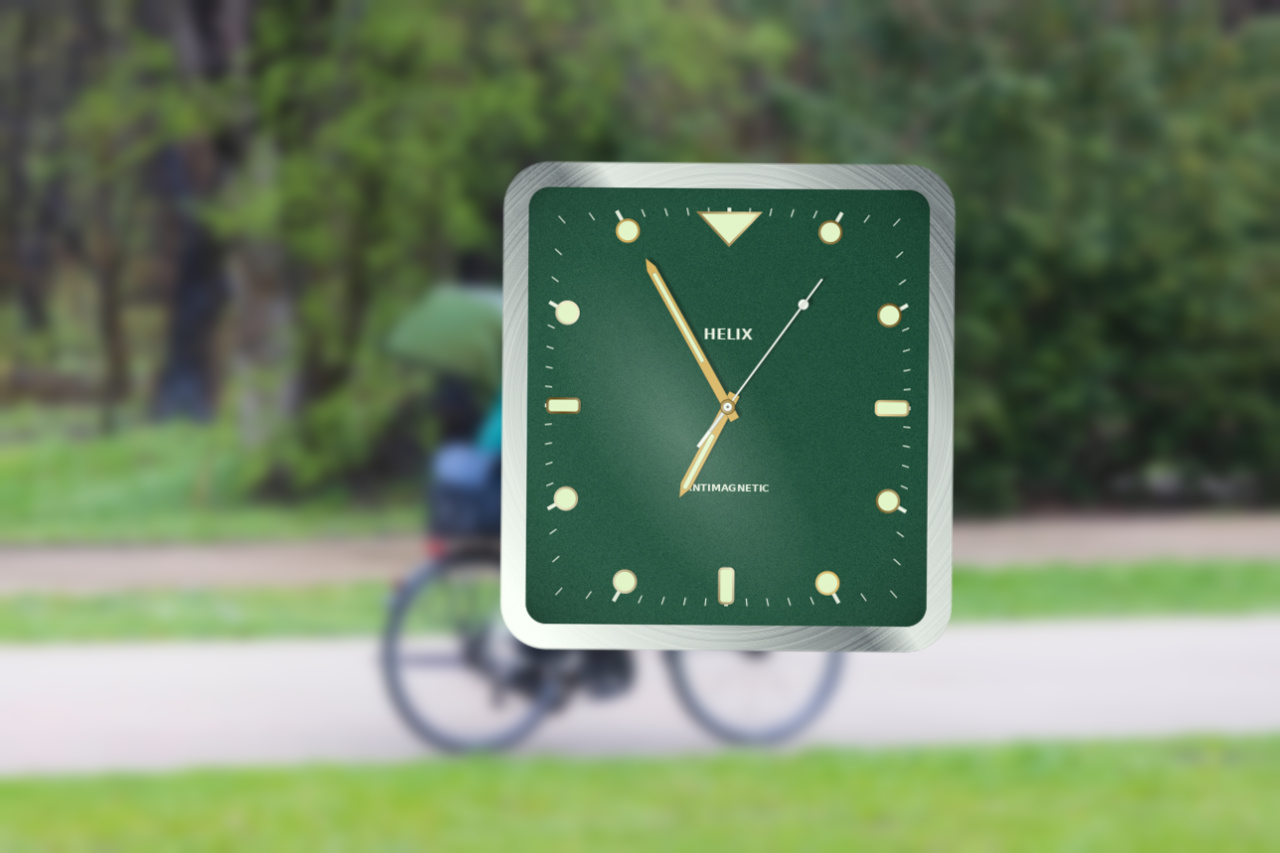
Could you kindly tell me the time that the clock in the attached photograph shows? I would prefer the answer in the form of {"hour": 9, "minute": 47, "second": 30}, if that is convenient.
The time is {"hour": 6, "minute": 55, "second": 6}
